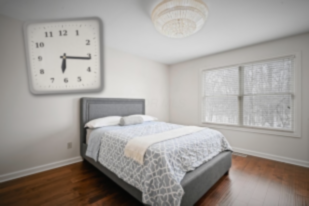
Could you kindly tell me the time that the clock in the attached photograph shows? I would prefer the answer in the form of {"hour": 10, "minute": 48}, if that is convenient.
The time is {"hour": 6, "minute": 16}
